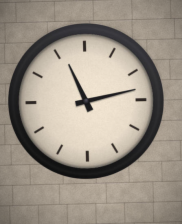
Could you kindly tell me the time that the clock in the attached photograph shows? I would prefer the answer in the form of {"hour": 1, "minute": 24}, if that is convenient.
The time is {"hour": 11, "minute": 13}
